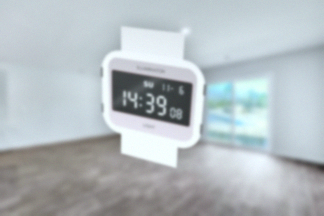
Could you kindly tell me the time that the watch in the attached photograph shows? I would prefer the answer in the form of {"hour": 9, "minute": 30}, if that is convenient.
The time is {"hour": 14, "minute": 39}
